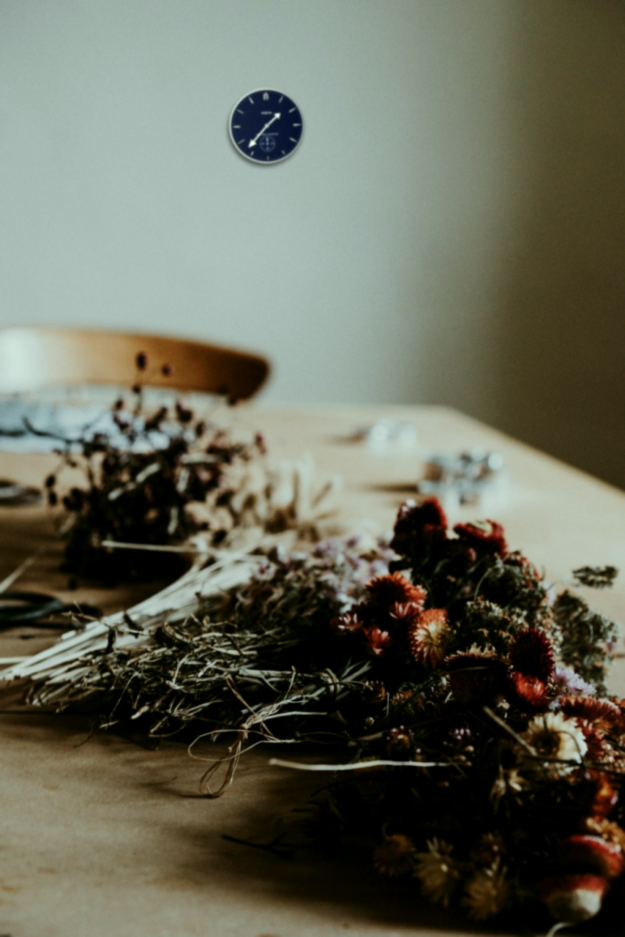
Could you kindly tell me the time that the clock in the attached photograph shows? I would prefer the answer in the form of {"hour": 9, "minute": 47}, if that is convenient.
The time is {"hour": 1, "minute": 37}
